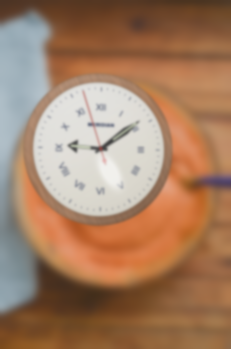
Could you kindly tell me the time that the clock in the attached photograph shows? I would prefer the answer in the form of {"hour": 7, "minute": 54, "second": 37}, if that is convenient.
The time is {"hour": 9, "minute": 8, "second": 57}
